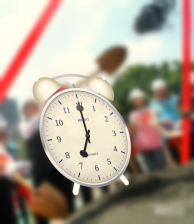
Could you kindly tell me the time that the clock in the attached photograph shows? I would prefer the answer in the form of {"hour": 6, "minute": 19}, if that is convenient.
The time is {"hour": 7, "minute": 0}
